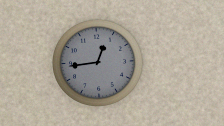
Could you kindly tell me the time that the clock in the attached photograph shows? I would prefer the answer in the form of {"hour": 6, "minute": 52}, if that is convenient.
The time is {"hour": 12, "minute": 44}
